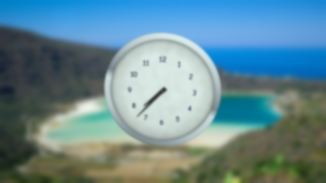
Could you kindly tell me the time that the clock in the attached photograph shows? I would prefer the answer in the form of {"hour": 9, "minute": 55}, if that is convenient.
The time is {"hour": 7, "minute": 37}
